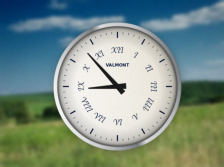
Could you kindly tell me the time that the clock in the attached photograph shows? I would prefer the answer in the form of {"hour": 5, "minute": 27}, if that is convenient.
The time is {"hour": 8, "minute": 53}
